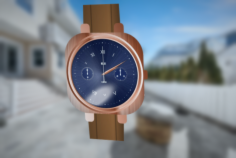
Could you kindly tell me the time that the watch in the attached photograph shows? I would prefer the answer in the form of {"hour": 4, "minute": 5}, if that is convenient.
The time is {"hour": 2, "minute": 10}
